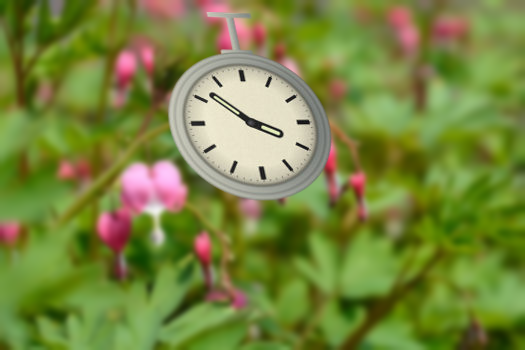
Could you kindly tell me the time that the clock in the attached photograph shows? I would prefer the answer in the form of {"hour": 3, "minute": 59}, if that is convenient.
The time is {"hour": 3, "minute": 52}
